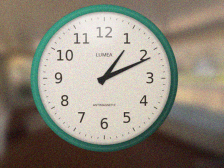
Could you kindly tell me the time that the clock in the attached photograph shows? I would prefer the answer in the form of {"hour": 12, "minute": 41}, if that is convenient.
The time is {"hour": 1, "minute": 11}
